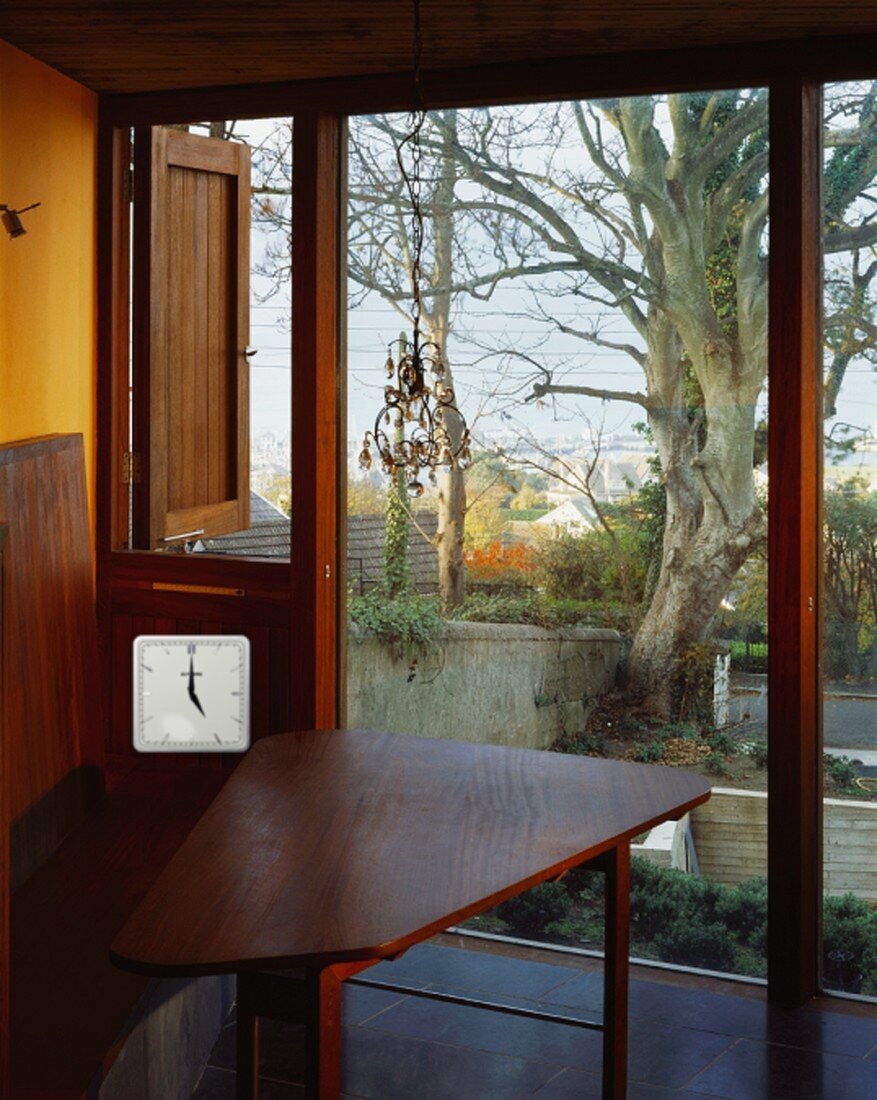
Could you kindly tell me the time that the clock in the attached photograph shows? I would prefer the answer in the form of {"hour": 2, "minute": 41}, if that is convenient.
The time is {"hour": 5, "minute": 0}
